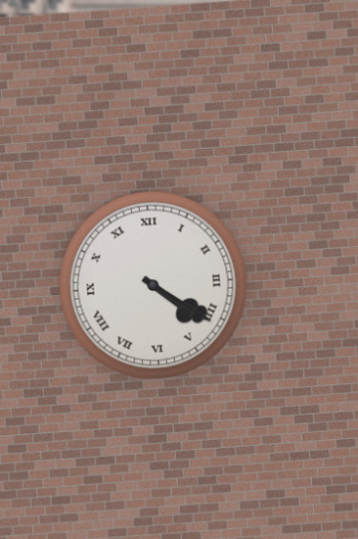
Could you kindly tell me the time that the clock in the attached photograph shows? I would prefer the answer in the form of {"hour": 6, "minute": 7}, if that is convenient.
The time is {"hour": 4, "minute": 21}
